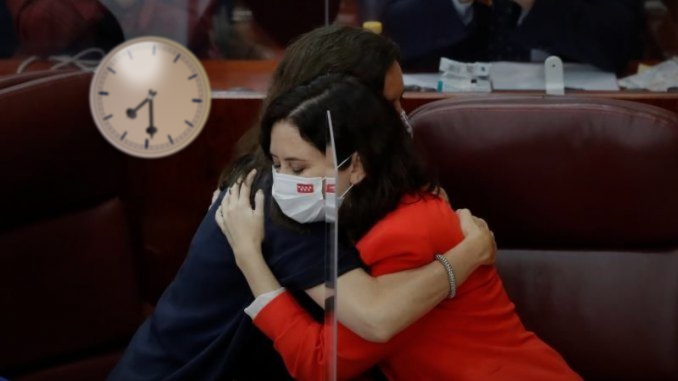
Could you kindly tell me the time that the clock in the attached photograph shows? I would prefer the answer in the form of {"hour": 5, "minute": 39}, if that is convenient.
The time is {"hour": 7, "minute": 29}
